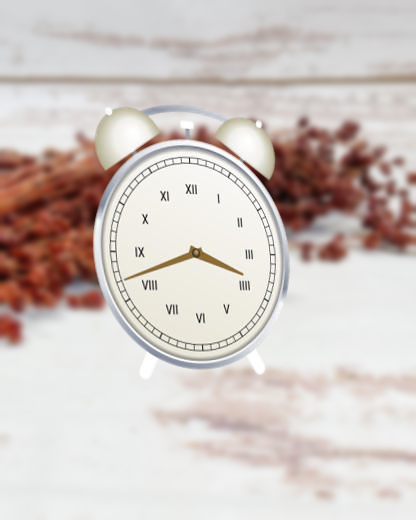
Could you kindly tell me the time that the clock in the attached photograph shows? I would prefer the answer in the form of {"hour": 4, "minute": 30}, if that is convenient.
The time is {"hour": 3, "minute": 42}
